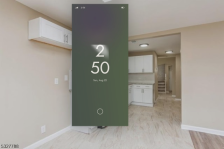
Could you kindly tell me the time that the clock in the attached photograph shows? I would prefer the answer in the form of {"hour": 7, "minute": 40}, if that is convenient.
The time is {"hour": 2, "minute": 50}
